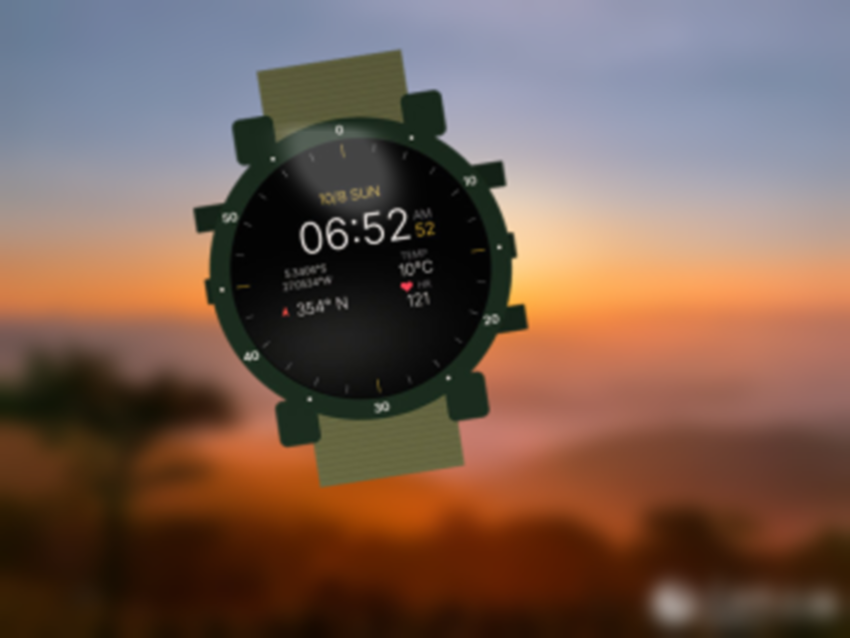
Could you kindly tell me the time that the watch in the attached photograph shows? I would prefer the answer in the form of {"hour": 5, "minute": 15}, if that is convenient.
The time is {"hour": 6, "minute": 52}
